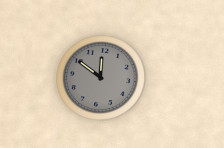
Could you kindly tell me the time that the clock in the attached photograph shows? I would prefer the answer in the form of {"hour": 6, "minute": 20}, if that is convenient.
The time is {"hour": 11, "minute": 50}
